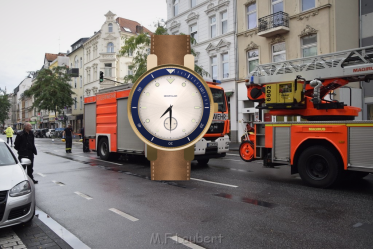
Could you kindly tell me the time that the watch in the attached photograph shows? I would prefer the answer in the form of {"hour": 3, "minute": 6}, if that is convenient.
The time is {"hour": 7, "minute": 30}
